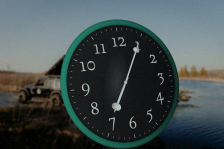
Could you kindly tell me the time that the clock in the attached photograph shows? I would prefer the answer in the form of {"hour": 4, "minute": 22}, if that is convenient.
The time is {"hour": 7, "minute": 5}
